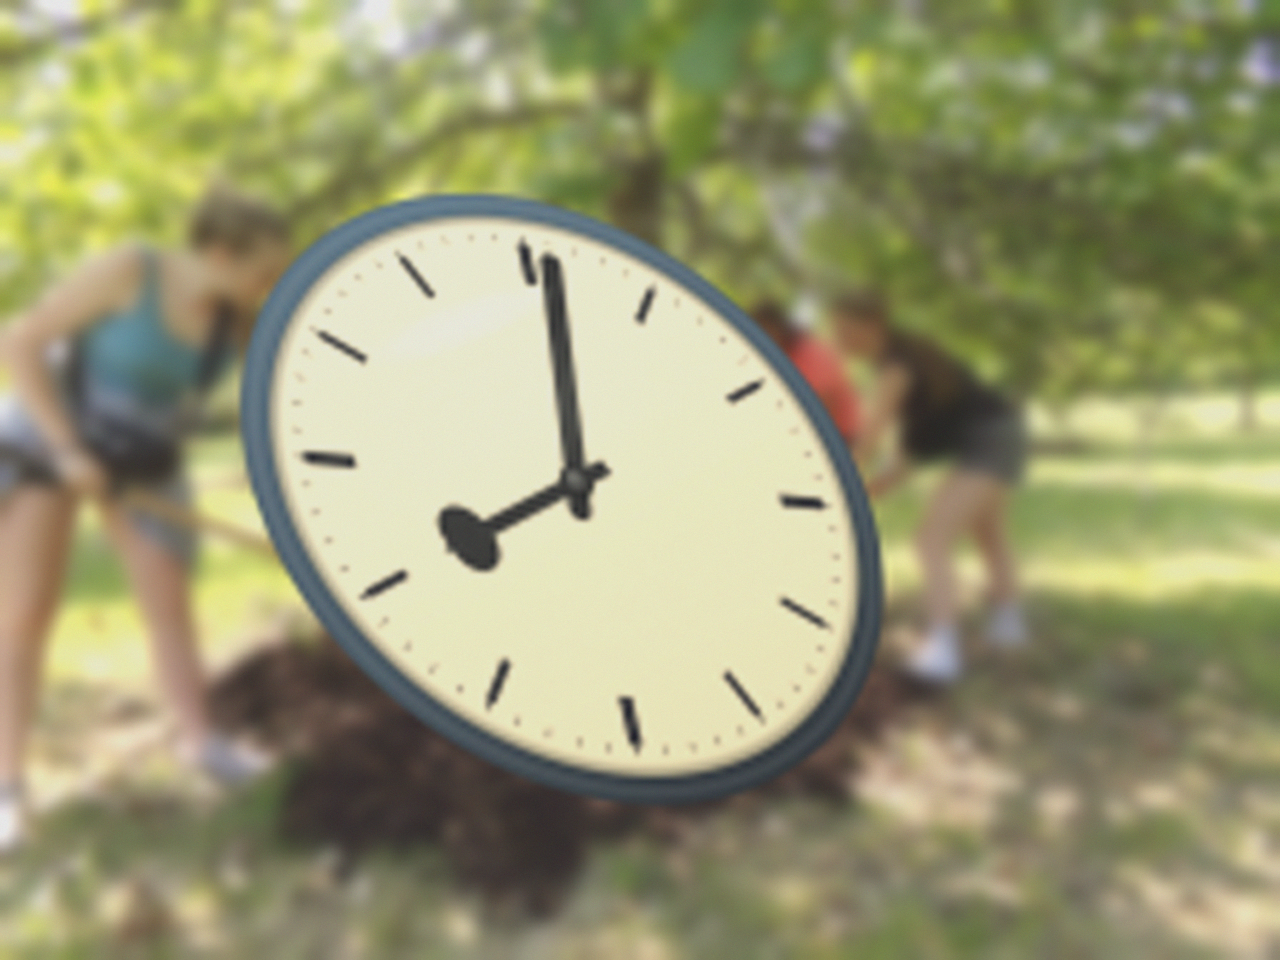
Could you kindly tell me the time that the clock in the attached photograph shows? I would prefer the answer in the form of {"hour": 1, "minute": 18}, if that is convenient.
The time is {"hour": 8, "minute": 1}
